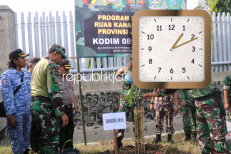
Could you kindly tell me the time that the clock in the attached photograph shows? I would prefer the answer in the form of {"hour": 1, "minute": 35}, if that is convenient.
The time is {"hour": 1, "minute": 11}
